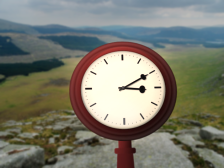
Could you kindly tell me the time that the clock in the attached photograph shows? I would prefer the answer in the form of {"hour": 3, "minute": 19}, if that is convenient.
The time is {"hour": 3, "minute": 10}
